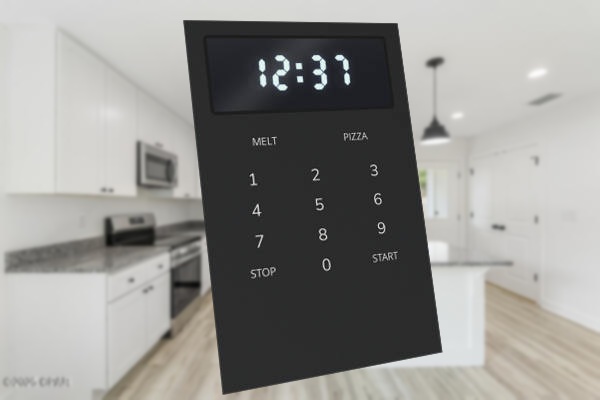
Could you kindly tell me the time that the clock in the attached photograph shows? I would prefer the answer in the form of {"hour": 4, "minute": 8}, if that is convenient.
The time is {"hour": 12, "minute": 37}
